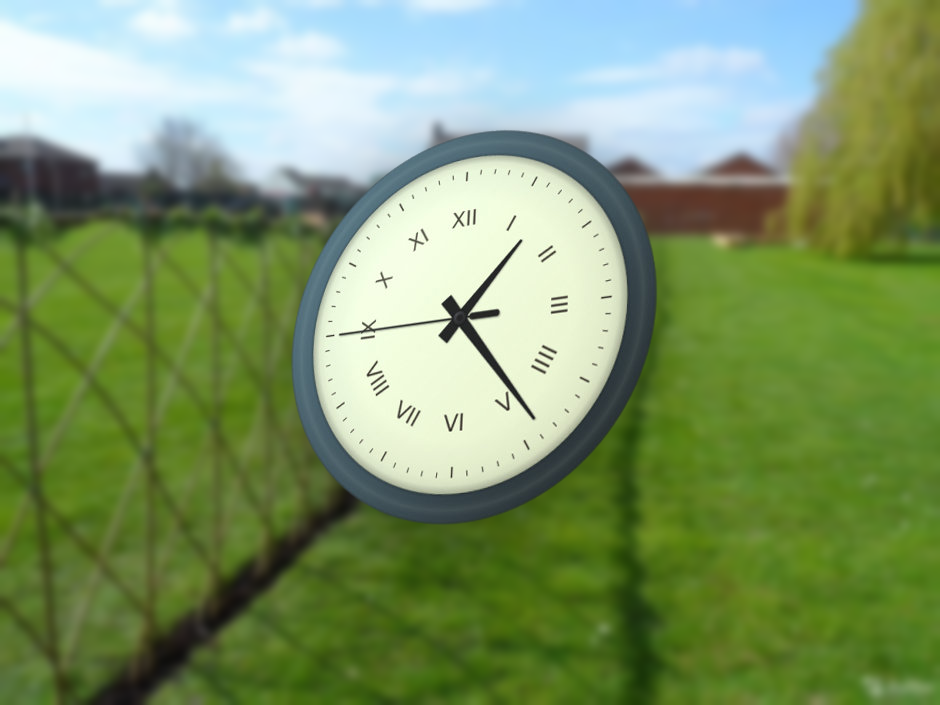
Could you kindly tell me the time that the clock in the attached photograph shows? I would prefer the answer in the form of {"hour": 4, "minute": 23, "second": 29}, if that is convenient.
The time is {"hour": 1, "minute": 23, "second": 45}
